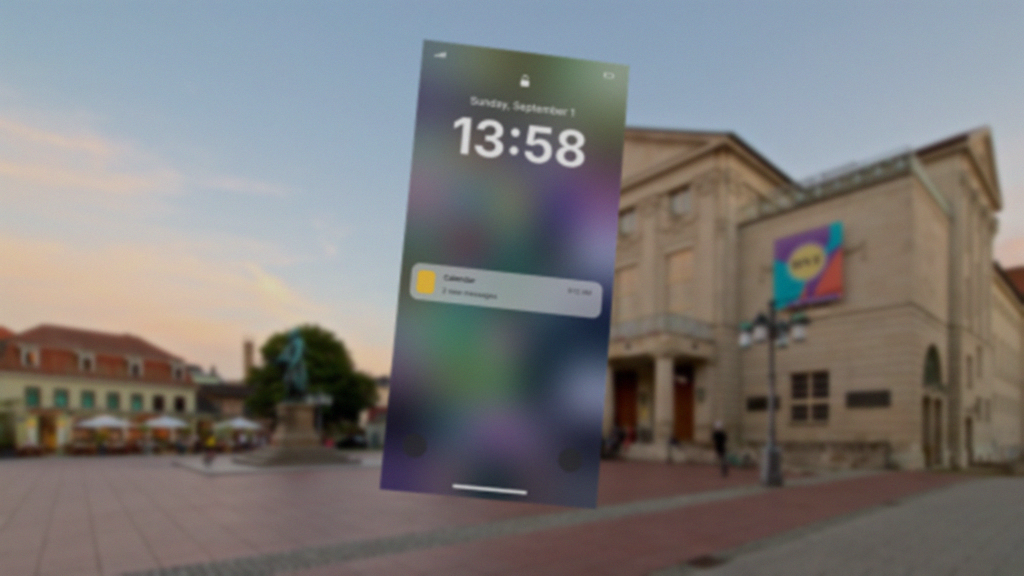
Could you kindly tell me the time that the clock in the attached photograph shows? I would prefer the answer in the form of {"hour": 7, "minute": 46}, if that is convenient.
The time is {"hour": 13, "minute": 58}
